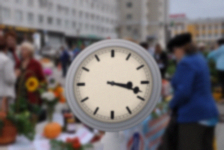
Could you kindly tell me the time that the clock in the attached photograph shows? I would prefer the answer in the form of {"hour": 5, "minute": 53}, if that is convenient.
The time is {"hour": 3, "minute": 18}
